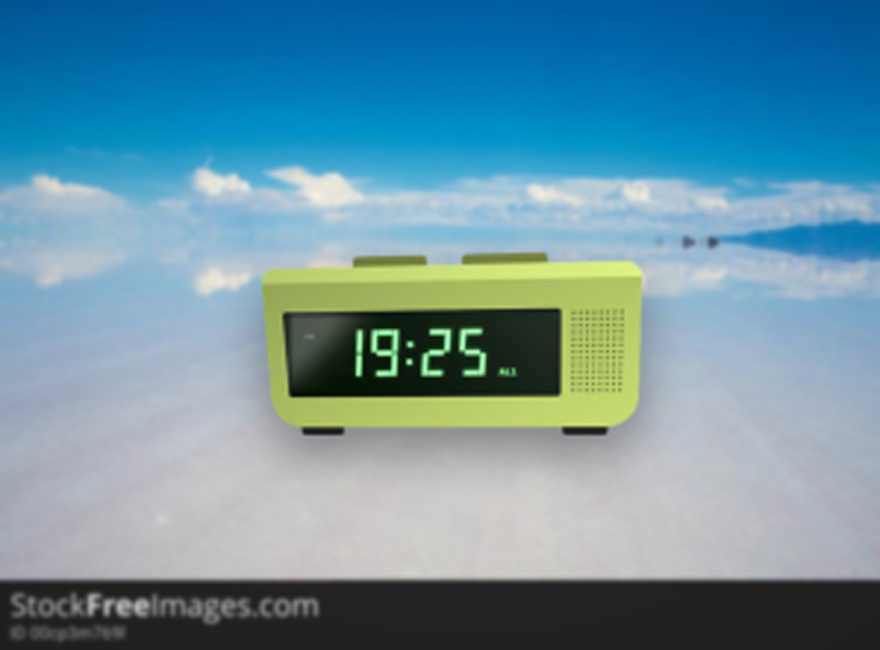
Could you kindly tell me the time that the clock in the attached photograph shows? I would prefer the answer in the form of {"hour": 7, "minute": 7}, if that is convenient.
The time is {"hour": 19, "minute": 25}
